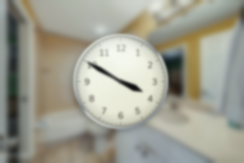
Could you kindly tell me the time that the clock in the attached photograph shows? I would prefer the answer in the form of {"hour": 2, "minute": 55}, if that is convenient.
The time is {"hour": 3, "minute": 50}
